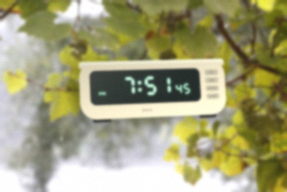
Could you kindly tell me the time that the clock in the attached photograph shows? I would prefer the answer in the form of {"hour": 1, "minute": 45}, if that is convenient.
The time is {"hour": 7, "minute": 51}
